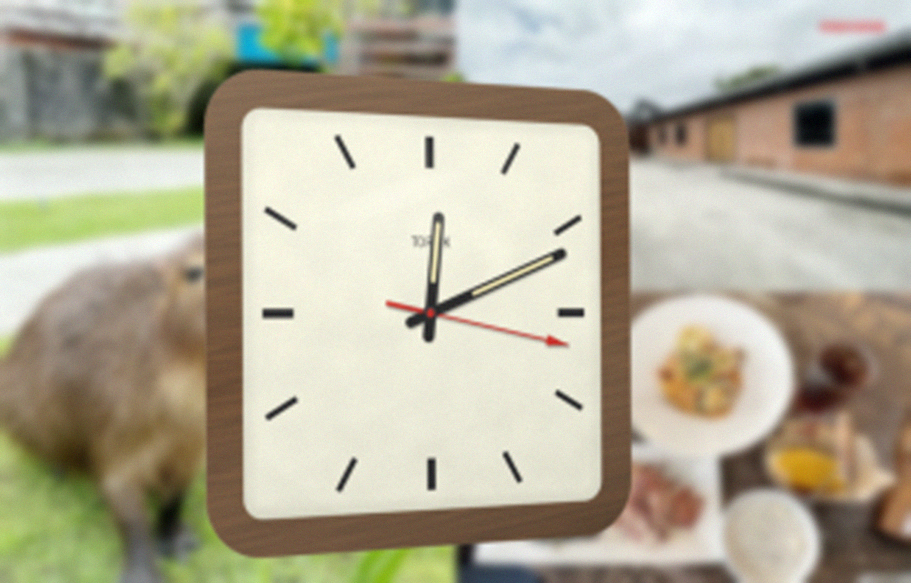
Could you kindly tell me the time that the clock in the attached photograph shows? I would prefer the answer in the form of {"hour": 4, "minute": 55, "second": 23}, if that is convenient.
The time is {"hour": 12, "minute": 11, "second": 17}
